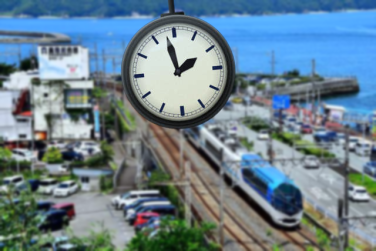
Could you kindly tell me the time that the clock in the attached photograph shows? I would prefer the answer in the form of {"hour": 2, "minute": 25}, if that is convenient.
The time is {"hour": 1, "minute": 58}
